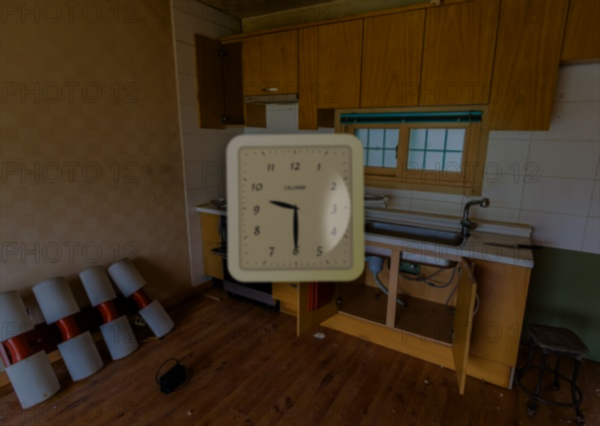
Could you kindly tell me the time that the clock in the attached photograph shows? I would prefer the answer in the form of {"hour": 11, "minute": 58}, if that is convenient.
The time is {"hour": 9, "minute": 30}
